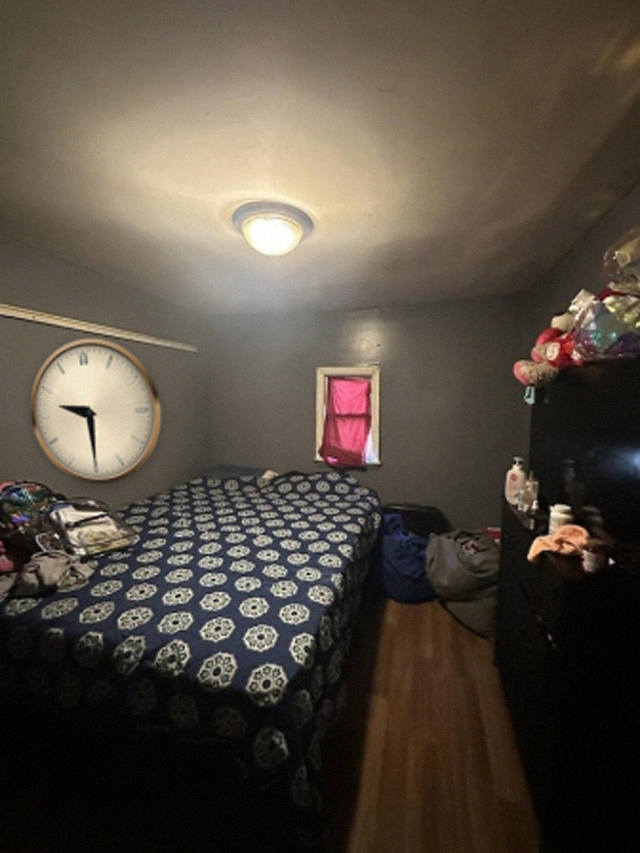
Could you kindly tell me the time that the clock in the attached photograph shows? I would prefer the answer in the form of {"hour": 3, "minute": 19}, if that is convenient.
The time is {"hour": 9, "minute": 30}
